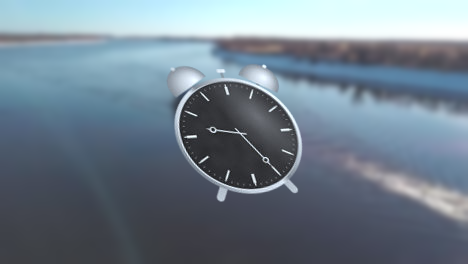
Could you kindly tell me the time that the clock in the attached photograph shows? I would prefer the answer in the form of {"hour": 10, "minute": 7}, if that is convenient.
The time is {"hour": 9, "minute": 25}
